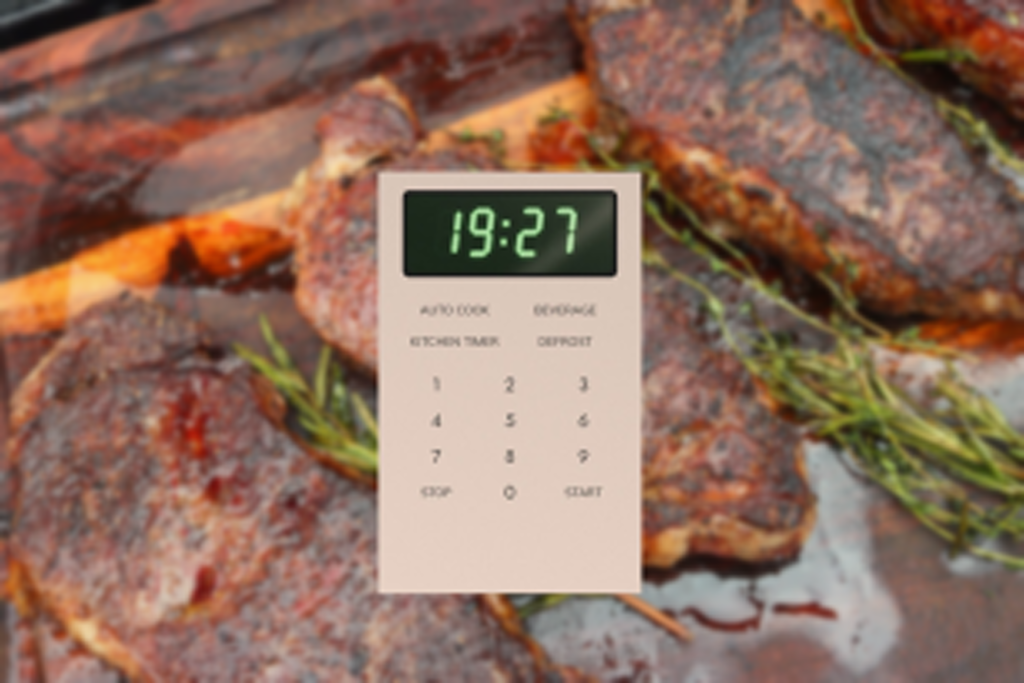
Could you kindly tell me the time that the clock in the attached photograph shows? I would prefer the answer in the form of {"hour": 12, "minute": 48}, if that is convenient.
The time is {"hour": 19, "minute": 27}
